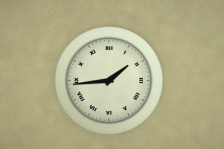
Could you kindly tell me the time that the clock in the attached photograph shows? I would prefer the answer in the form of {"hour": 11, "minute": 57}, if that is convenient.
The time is {"hour": 1, "minute": 44}
